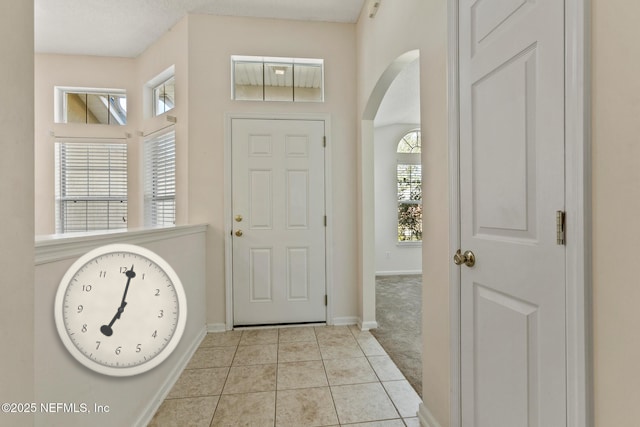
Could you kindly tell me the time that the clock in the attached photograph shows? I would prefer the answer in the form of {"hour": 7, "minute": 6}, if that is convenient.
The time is {"hour": 7, "minute": 2}
